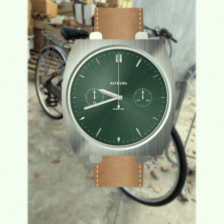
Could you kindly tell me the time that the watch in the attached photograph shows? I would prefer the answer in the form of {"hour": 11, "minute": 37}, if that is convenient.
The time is {"hour": 9, "minute": 42}
